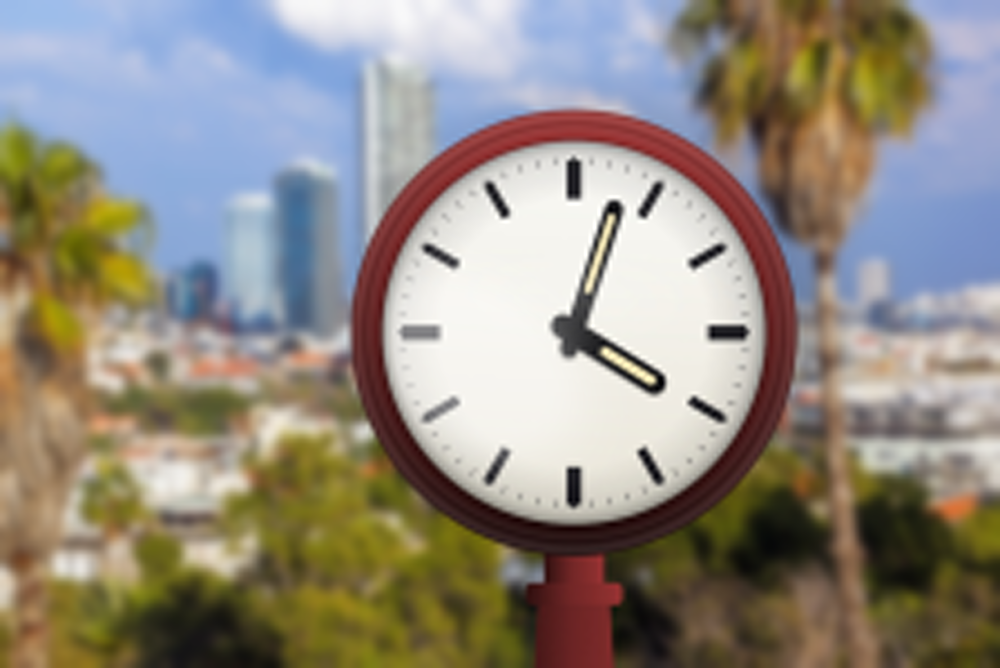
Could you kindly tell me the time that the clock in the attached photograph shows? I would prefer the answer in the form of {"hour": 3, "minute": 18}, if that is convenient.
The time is {"hour": 4, "minute": 3}
